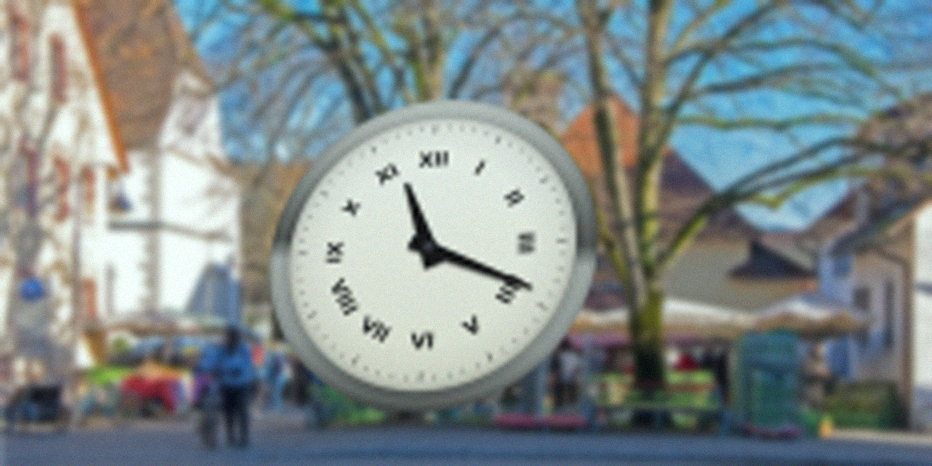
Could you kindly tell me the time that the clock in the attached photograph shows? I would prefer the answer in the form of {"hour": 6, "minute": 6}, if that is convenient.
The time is {"hour": 11, "minute": 19}
